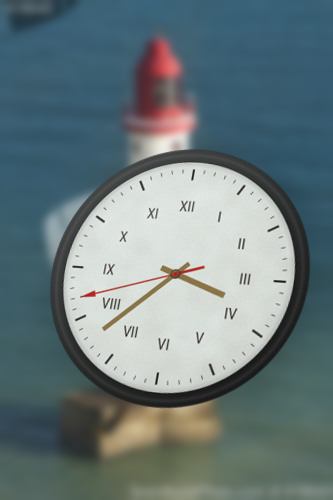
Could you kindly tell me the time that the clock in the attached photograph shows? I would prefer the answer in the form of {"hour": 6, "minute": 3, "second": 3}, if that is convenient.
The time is {"hour": 3, "minute": 37, "second": 42}
